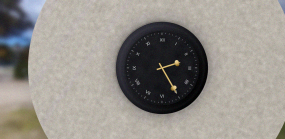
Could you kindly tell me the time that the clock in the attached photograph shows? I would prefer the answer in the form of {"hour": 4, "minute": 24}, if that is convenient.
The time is {"hour": 2, "minute": 25}
